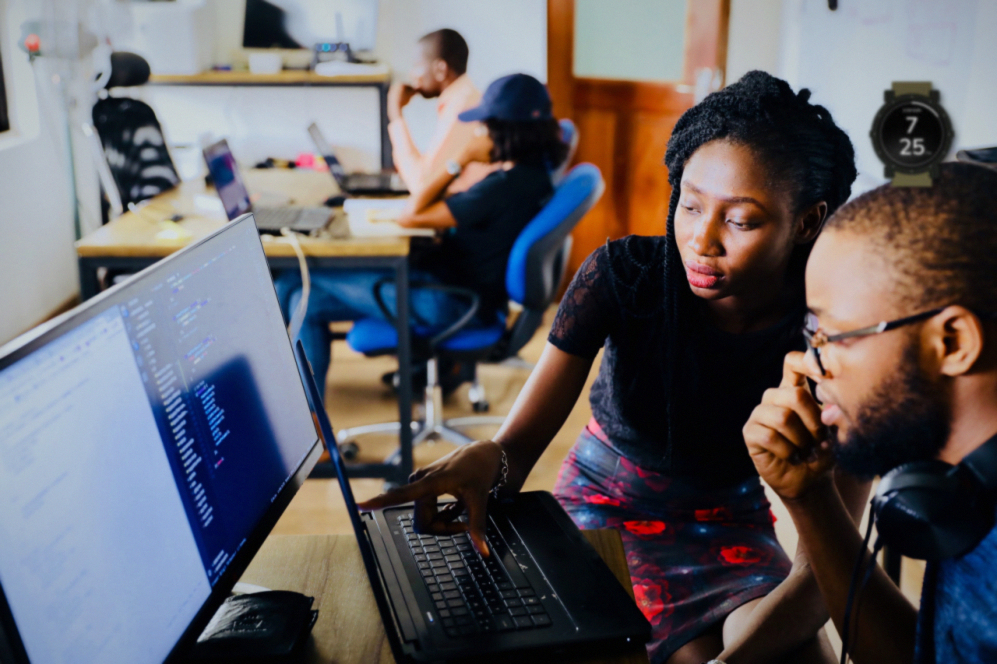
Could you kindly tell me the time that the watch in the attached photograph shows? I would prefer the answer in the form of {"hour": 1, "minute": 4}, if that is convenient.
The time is {"hour": 7, "minute": 25}
